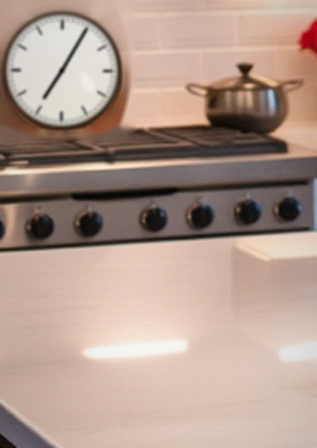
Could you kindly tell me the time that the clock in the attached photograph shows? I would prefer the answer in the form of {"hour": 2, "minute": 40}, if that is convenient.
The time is {"hour": 7, "minute": 5}
